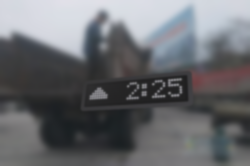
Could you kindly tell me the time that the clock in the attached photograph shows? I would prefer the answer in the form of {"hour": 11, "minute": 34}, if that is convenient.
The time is {"hour": 2, "minute": 25}
